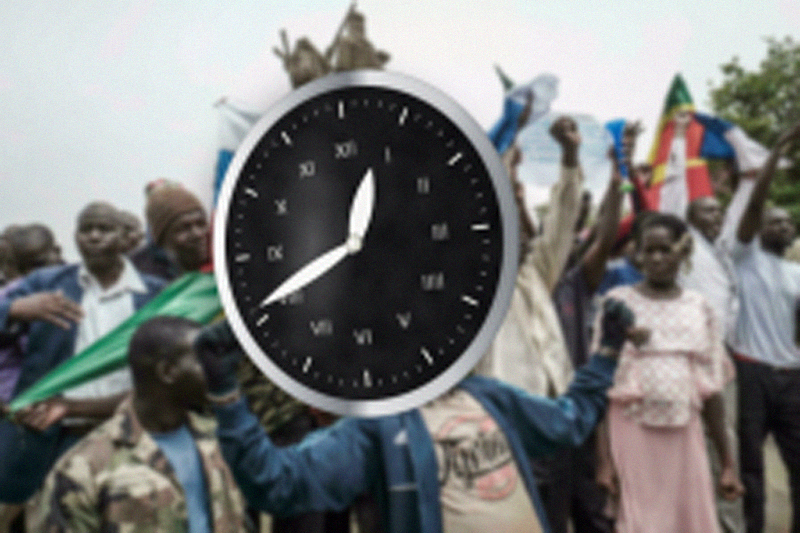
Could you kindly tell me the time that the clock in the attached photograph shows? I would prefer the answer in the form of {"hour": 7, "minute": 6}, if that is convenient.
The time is {"hour": 12, "minute": 41}
